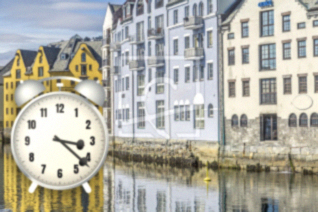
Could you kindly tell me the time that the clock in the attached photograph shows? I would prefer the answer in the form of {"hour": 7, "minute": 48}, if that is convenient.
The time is {"hour": 3, "minute": 22}
